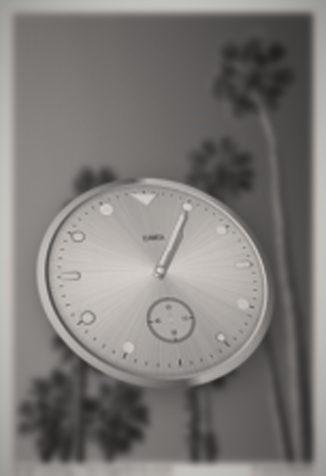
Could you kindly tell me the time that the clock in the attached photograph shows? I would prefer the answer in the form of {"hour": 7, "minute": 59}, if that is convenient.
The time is {"hour": 1, "minute": 5}
